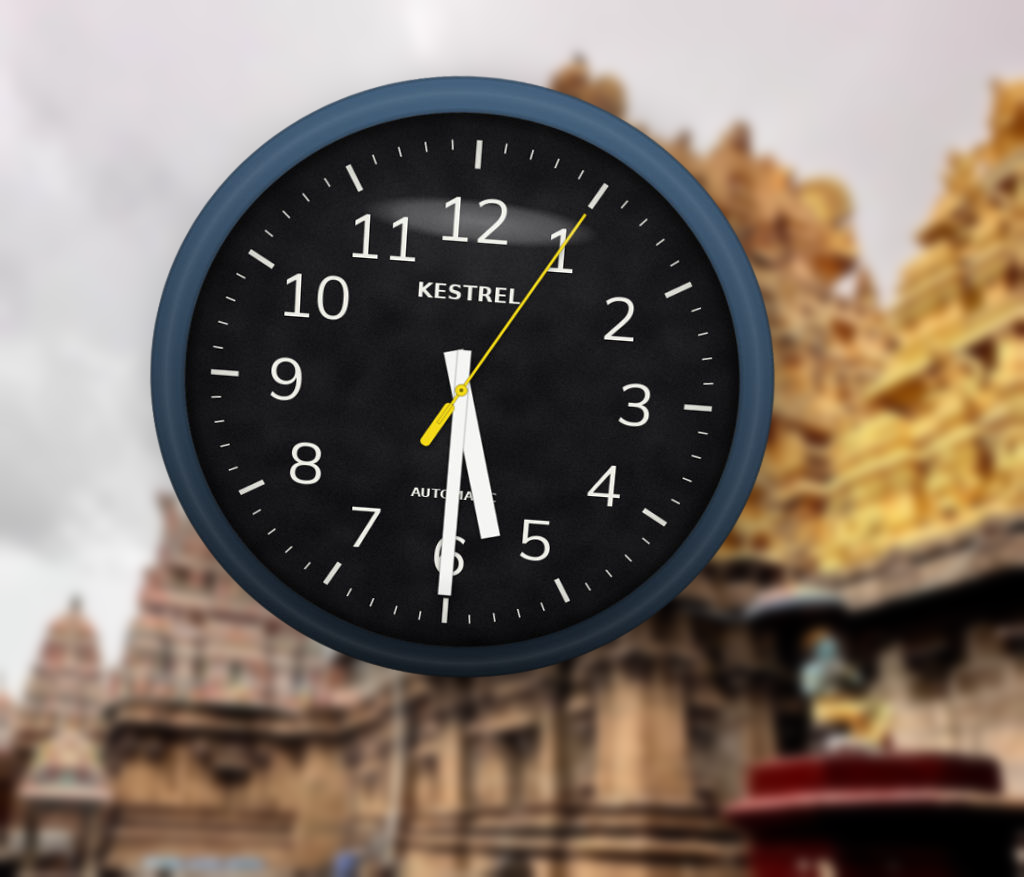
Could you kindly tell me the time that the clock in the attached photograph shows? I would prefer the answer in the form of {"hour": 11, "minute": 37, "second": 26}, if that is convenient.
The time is {"hour": 5, "minute": 30, "second": 5}
